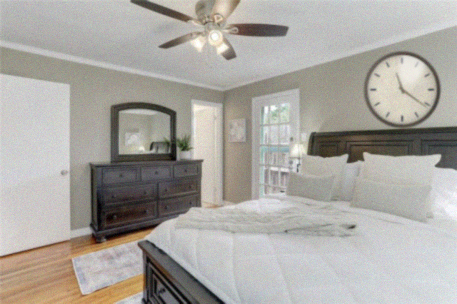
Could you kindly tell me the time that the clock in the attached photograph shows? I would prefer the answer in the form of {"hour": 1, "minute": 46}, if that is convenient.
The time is {"hour": 11, "minute": 21}
